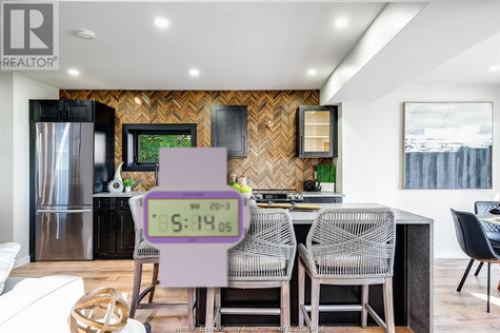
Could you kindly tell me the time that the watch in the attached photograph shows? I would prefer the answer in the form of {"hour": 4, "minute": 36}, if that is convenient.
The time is {"hour": 5, "minute": 14}
